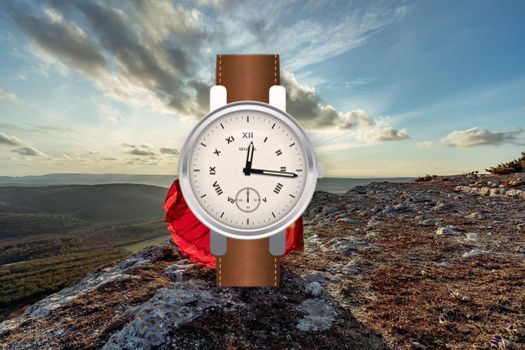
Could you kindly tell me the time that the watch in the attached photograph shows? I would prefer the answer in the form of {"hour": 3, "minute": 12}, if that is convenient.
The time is {"hour": 12, "minute": 16}
